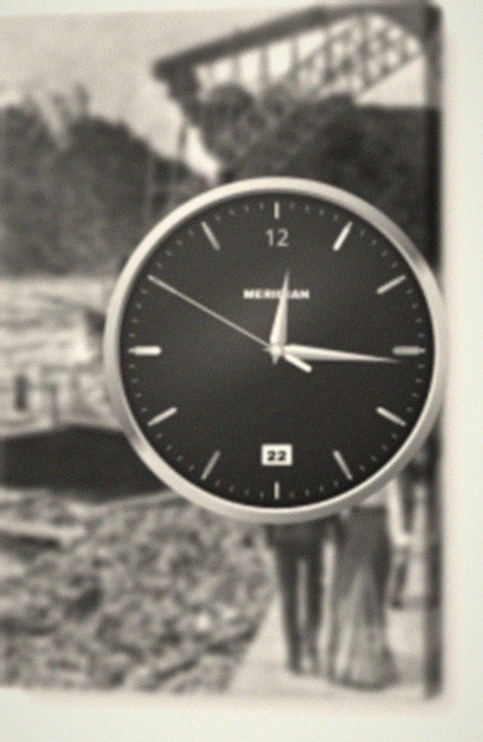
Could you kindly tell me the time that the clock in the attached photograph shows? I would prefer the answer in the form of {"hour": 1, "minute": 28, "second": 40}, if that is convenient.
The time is {"hour": 12, "minute": 15, "second": 50}
